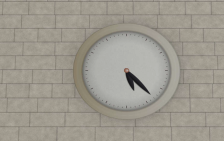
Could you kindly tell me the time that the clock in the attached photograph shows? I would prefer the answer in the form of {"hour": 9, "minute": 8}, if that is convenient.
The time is {"hour": 5, "minute": 23}
